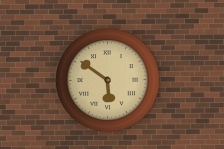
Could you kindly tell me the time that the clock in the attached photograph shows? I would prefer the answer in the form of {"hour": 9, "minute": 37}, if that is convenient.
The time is {"hour": 5, "minute": 51}
